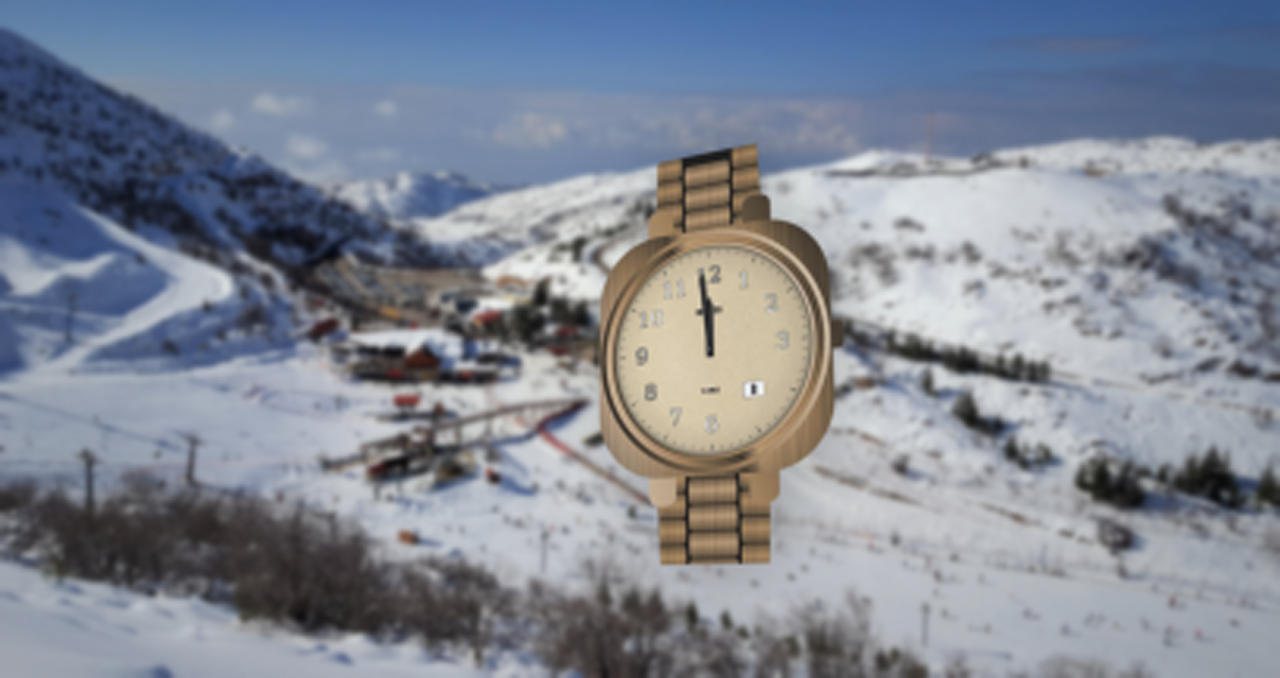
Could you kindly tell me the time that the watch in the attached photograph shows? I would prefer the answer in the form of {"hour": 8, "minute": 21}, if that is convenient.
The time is {"hour": 11, "minute": 59}
